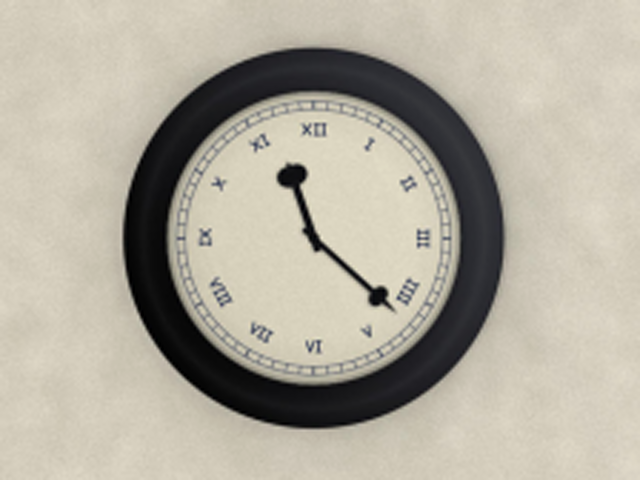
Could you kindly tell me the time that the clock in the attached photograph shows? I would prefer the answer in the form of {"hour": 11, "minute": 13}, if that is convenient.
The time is {"hour": 11, "minute": 22}
